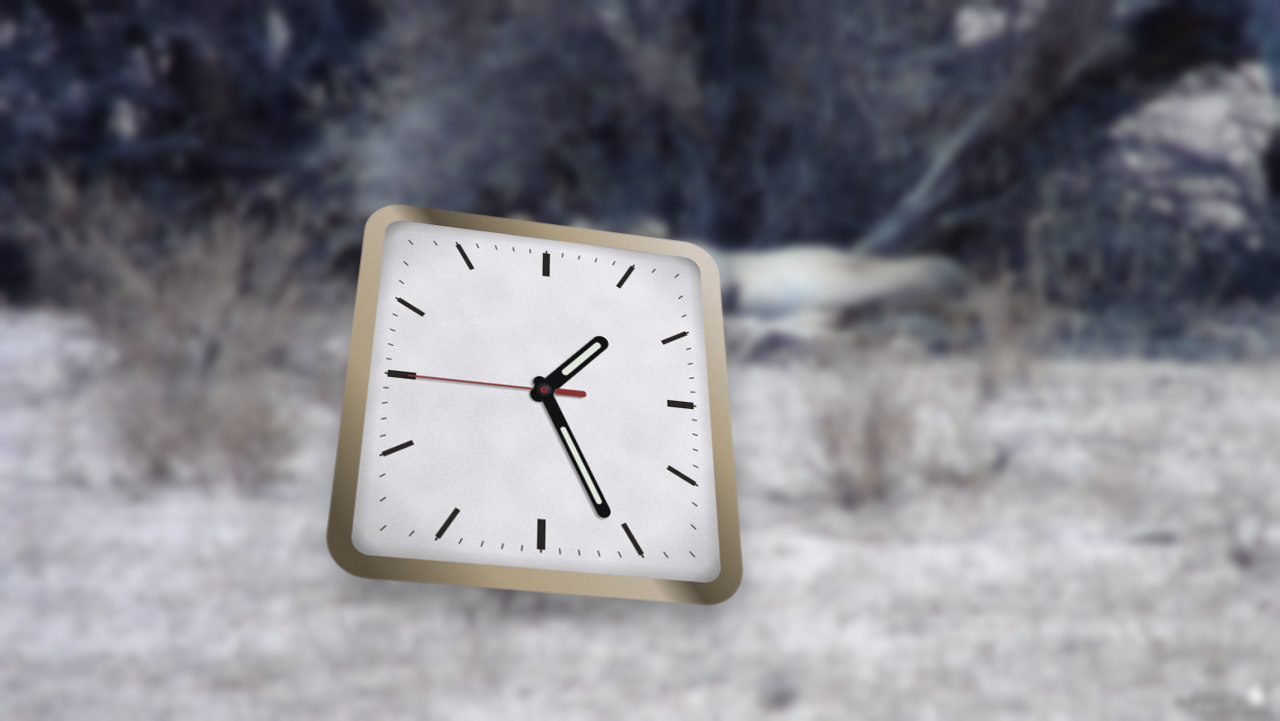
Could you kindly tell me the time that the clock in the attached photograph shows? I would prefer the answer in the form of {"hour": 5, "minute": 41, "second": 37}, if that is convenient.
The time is {"hour": 1, "minute": 25, "second": 45}
